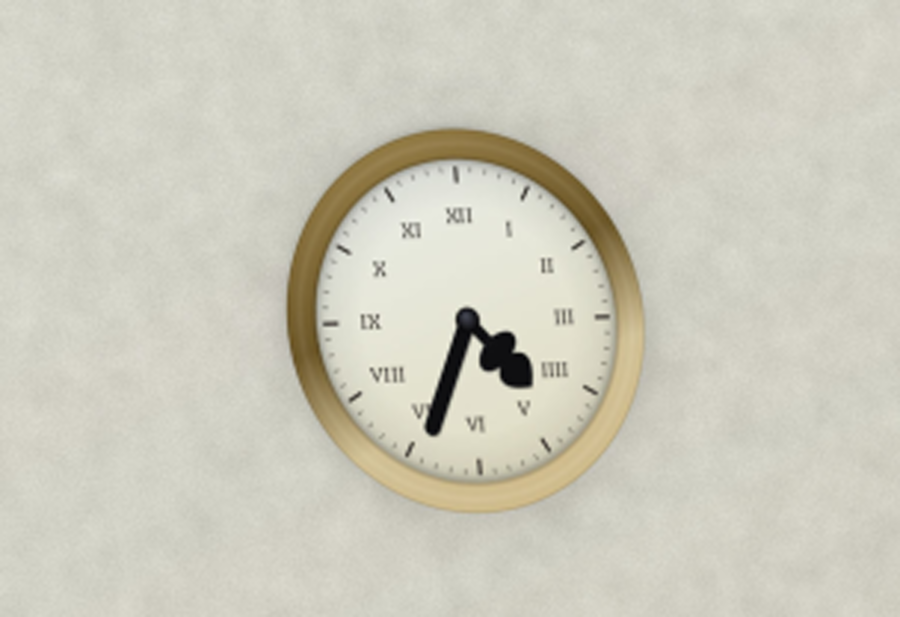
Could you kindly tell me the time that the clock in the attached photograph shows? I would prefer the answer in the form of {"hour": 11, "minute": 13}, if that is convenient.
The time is {"hour": 4, "minute": 34}
